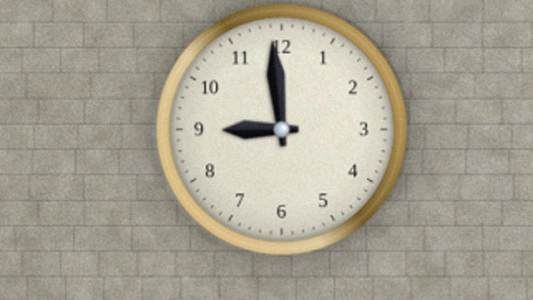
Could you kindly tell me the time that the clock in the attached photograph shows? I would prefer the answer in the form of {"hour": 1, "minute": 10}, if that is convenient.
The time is {"hour": 8, "minute": 59}
